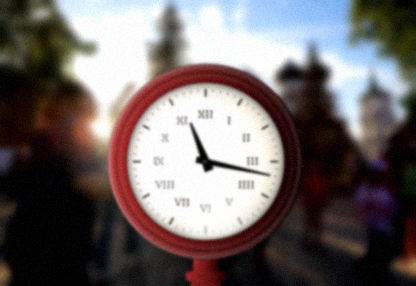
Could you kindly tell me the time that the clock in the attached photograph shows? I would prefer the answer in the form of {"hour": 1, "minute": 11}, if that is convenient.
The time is {"hour": 11, "minute": 17}
